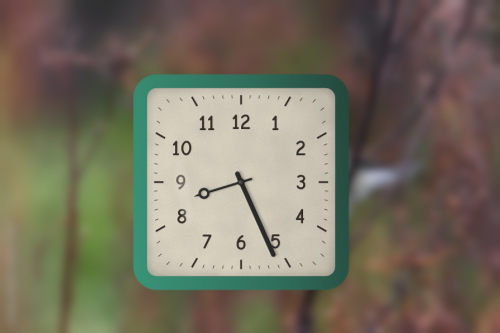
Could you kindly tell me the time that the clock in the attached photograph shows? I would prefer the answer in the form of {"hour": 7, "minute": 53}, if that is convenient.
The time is {"hour": 8, "minute": 26}
